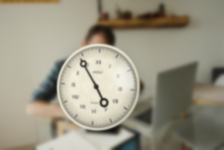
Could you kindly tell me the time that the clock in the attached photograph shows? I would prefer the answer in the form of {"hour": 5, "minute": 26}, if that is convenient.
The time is {"hour": 4, "minute": 54}
